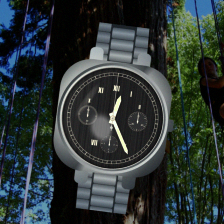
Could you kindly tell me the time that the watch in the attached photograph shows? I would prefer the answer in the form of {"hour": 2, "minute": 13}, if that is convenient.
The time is {"hour": 12, "minute": 25}
